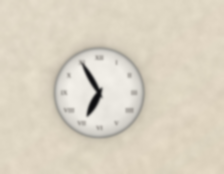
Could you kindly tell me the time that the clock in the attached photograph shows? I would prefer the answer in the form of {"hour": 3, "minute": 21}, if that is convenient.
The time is {"hour": 6, "minute": 55}
